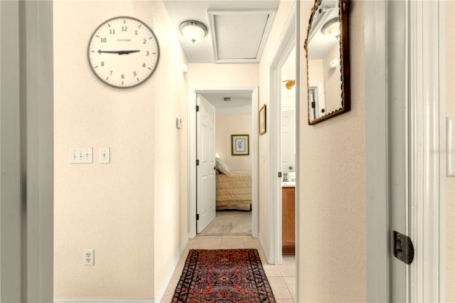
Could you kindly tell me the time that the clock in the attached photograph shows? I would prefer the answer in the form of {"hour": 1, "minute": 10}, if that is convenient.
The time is {"hour": 2, "minute": 45}
